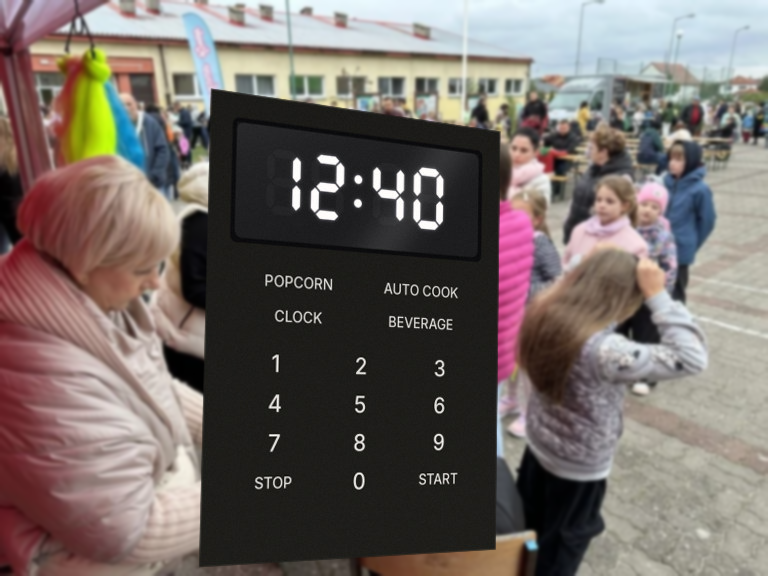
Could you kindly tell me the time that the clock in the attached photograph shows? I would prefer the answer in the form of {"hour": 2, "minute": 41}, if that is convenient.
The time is {"hour": 12, "minute": 40}
